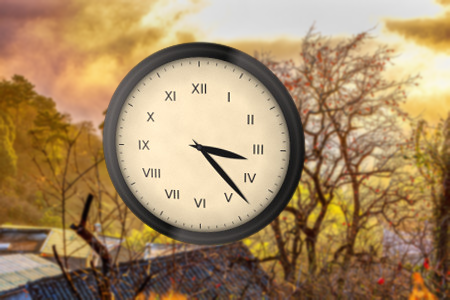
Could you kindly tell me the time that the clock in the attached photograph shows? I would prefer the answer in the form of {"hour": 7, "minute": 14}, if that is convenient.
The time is {"hour": 3, "minute": 23}
